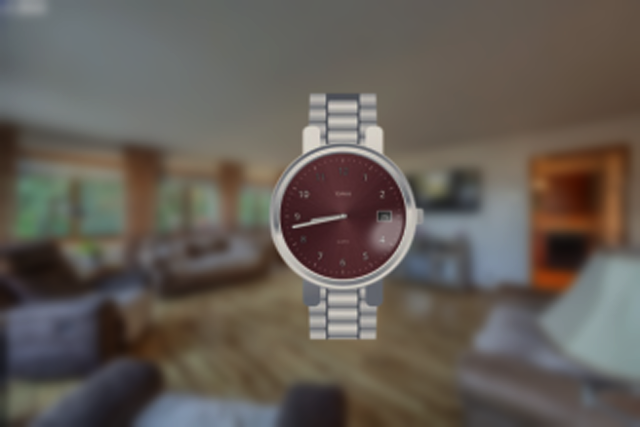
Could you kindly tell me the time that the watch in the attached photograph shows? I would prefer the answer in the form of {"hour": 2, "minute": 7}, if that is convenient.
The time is {"hour": 8, "minute": 43}
